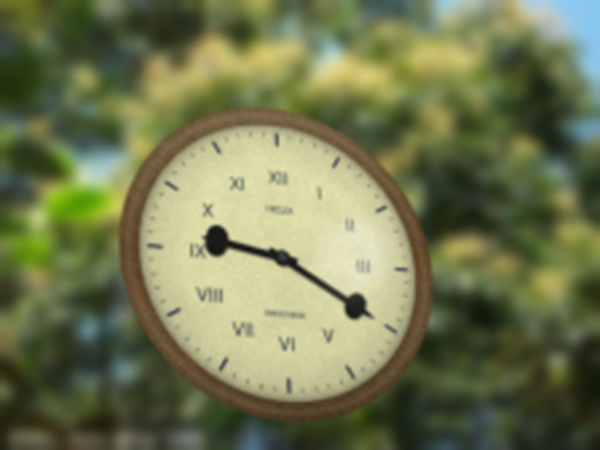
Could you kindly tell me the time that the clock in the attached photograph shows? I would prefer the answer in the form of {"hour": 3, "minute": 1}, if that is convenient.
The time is {"hour": 9, "minute": 20}
